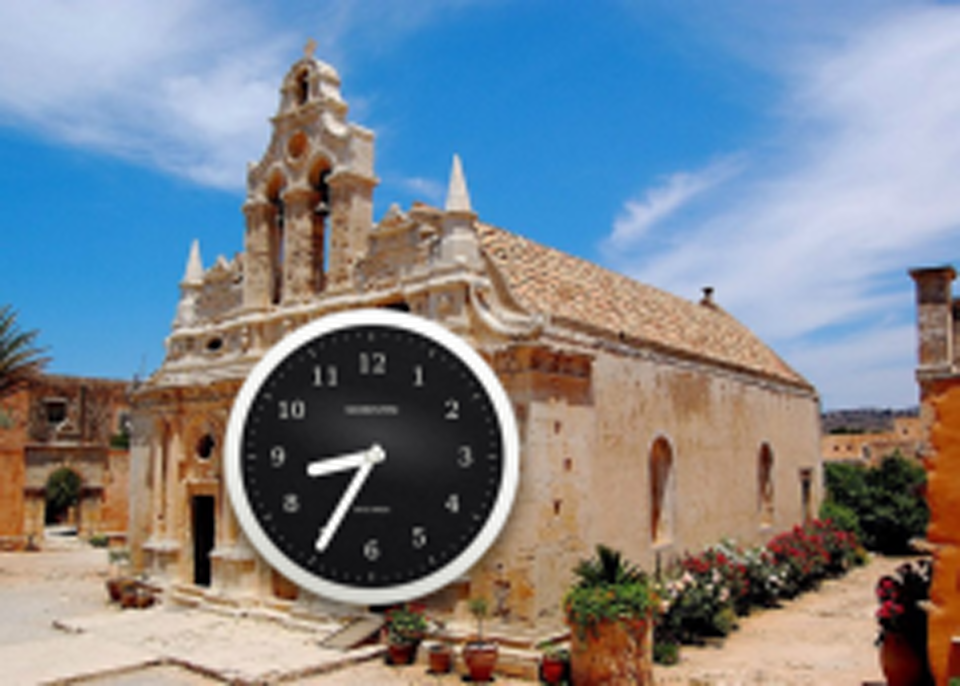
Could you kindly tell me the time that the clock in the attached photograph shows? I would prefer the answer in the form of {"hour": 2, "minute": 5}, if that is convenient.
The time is {"hour": 8, "minute": 35}
